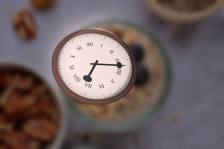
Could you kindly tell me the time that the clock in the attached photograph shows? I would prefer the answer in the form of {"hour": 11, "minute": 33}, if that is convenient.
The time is {"hour": 7, "minute": 17}
